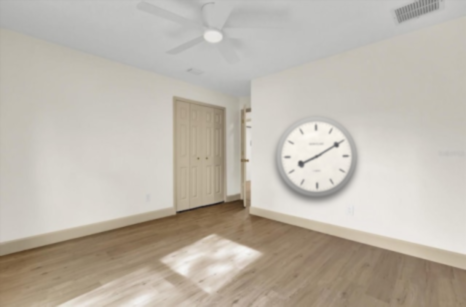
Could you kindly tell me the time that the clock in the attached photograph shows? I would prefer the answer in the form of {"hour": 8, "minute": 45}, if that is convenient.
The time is {"hour": 8, "minute": 10}
